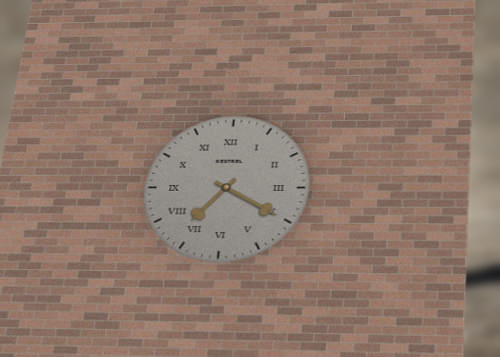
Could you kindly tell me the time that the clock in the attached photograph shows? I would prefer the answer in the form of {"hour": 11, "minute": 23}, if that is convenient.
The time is {"hour": 7, "minute": 20}
